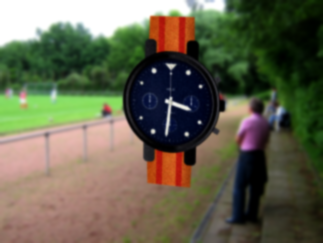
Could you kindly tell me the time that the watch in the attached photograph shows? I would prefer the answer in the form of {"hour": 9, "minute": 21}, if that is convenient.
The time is {"hour": 3, "minute": 31}
